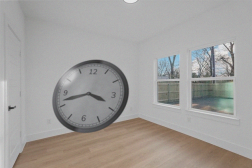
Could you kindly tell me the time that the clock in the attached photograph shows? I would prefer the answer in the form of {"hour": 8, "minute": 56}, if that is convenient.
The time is {"hour": 3, "minute": 42}
